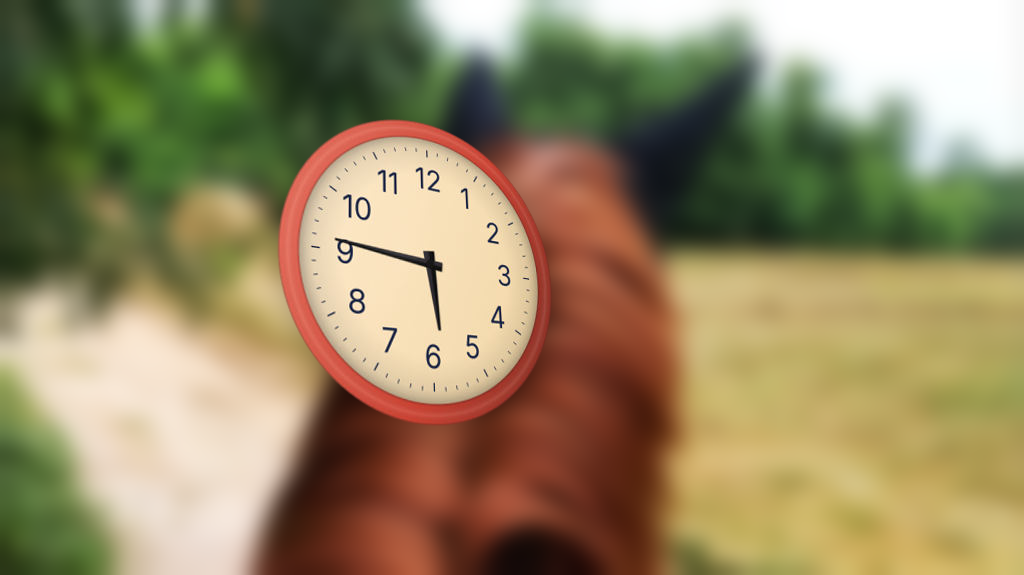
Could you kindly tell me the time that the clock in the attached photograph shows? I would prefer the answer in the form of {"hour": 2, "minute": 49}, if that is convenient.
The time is {"hour": 5, "minute": 46}
